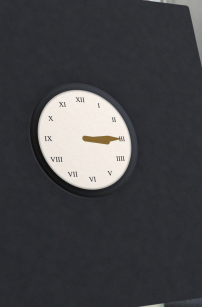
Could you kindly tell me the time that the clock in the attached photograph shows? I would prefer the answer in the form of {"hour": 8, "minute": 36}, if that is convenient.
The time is {"hour": 3, "minute": 15}
